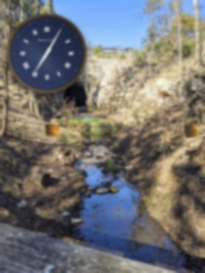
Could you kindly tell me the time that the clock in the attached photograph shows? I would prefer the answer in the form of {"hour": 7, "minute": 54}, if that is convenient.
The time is {"hour": 7, "minute": 5}
